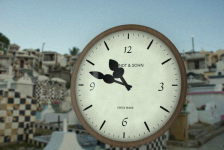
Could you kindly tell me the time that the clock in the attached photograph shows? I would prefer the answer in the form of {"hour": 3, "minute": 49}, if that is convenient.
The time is {"hour": 10, "minute": 48}
